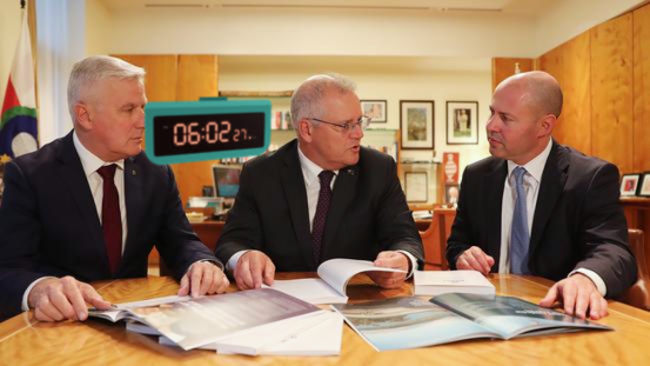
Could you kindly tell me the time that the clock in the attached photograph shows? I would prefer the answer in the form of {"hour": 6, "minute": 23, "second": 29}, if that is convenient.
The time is {"hour": 6, "minute": 2, "second": 27}
